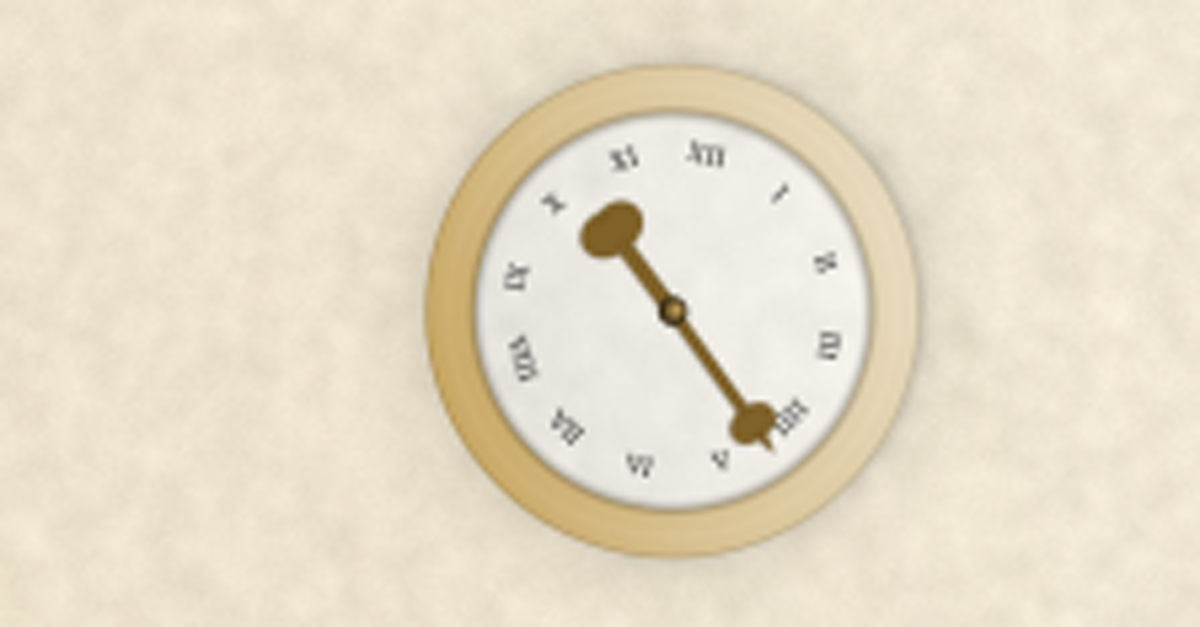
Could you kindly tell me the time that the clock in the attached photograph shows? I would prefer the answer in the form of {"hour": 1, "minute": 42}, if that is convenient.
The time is {"hour": 10, "minute": 22}
